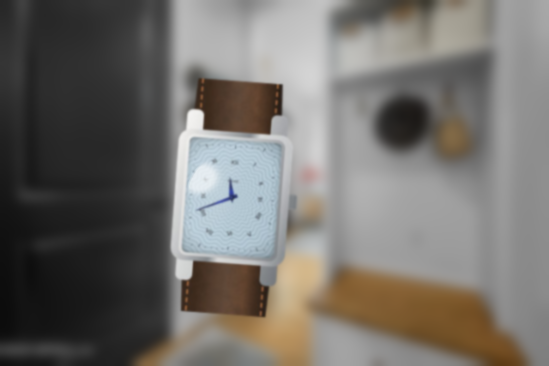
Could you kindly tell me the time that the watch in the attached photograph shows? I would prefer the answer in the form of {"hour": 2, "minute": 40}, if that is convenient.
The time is {"hour": 11, "minute": 41}
